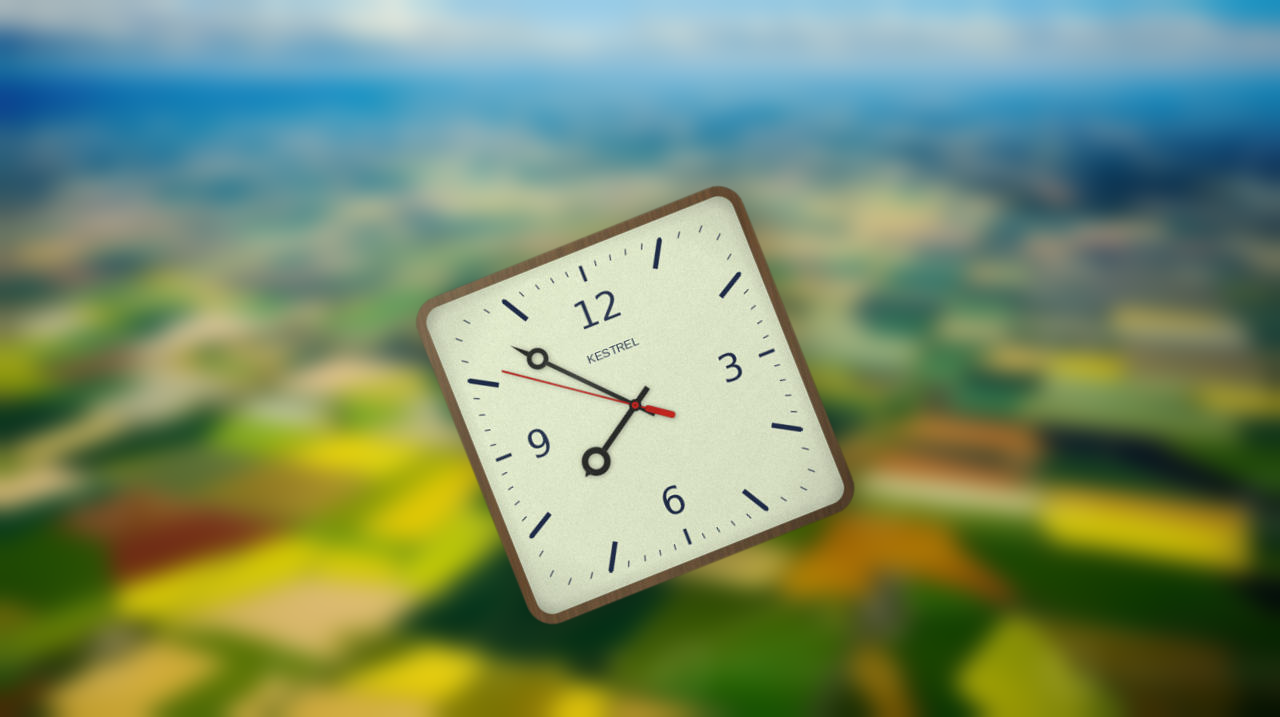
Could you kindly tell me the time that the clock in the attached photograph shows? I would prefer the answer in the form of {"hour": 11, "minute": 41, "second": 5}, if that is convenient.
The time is {"hour": 7, "minute": 52, "second": 51}
